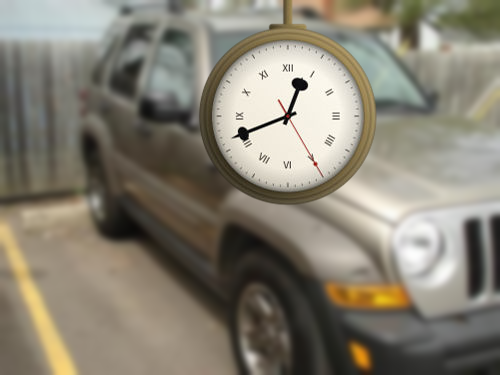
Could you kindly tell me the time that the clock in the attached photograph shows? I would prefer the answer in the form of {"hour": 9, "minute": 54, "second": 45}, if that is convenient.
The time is {"hour": 12, "minute": 41, "second": 25}
